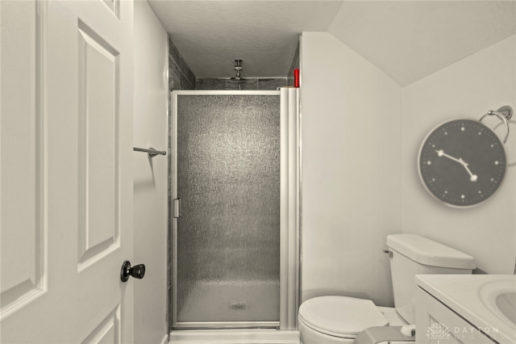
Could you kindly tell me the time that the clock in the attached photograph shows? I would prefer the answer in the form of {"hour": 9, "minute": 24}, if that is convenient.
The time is {"hour": 4, "minute": 49}
